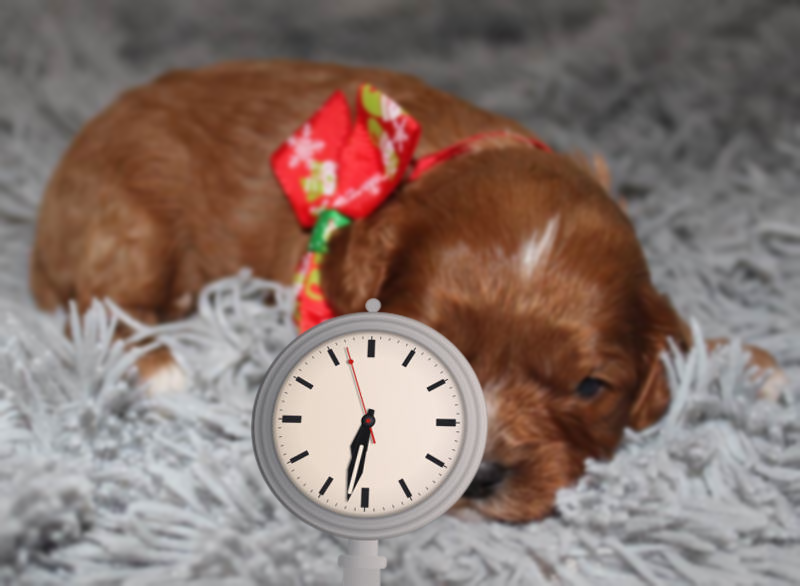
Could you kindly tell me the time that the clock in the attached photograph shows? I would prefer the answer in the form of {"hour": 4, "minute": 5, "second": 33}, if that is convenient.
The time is {"hour": 6, "minute": 31, "second": 57}
